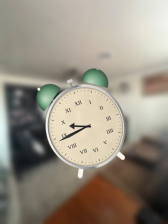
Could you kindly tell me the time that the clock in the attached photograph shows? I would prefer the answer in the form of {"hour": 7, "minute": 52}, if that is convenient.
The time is {"hour": 9, "minute": 44}
